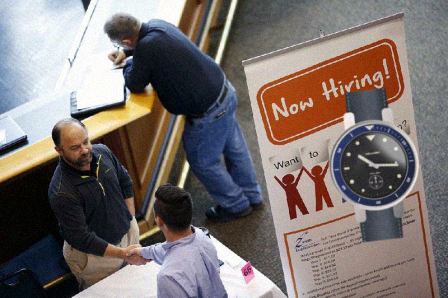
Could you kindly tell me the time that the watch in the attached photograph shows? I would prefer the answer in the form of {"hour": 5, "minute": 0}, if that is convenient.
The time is {"hour": 10, "minute": 16}
